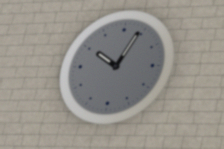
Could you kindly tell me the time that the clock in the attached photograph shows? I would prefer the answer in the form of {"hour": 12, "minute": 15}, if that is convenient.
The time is {"hour": 10, "minute": 4}
